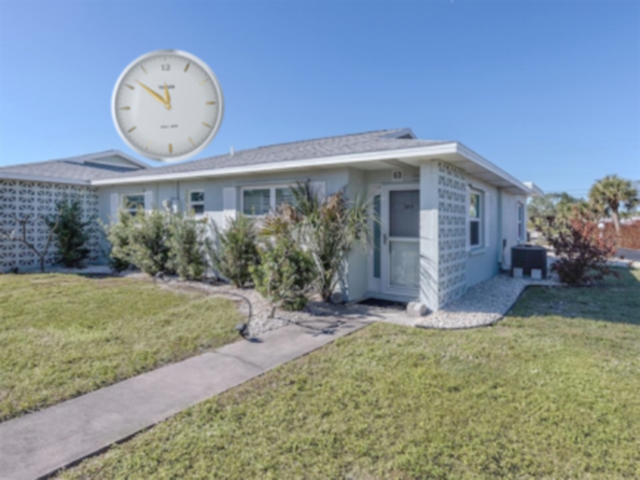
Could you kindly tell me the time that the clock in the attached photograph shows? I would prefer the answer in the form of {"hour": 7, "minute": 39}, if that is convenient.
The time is {"hour": 11, "minute": 52}
